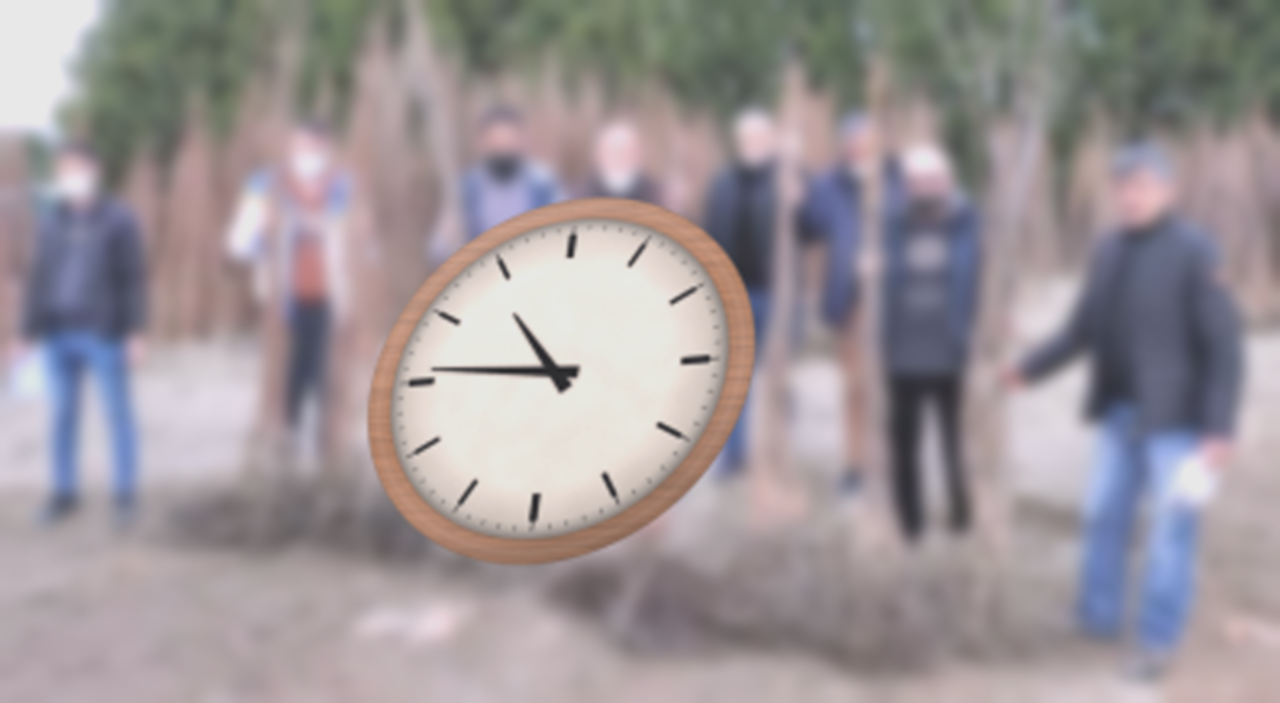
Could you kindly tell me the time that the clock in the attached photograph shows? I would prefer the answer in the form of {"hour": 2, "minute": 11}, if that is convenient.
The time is {"hour": 10, "minute": 46}
